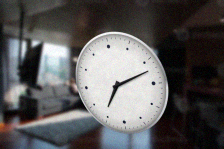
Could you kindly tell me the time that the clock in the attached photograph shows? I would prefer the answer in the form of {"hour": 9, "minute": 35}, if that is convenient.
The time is {"hour": 7, "minute": 12}
